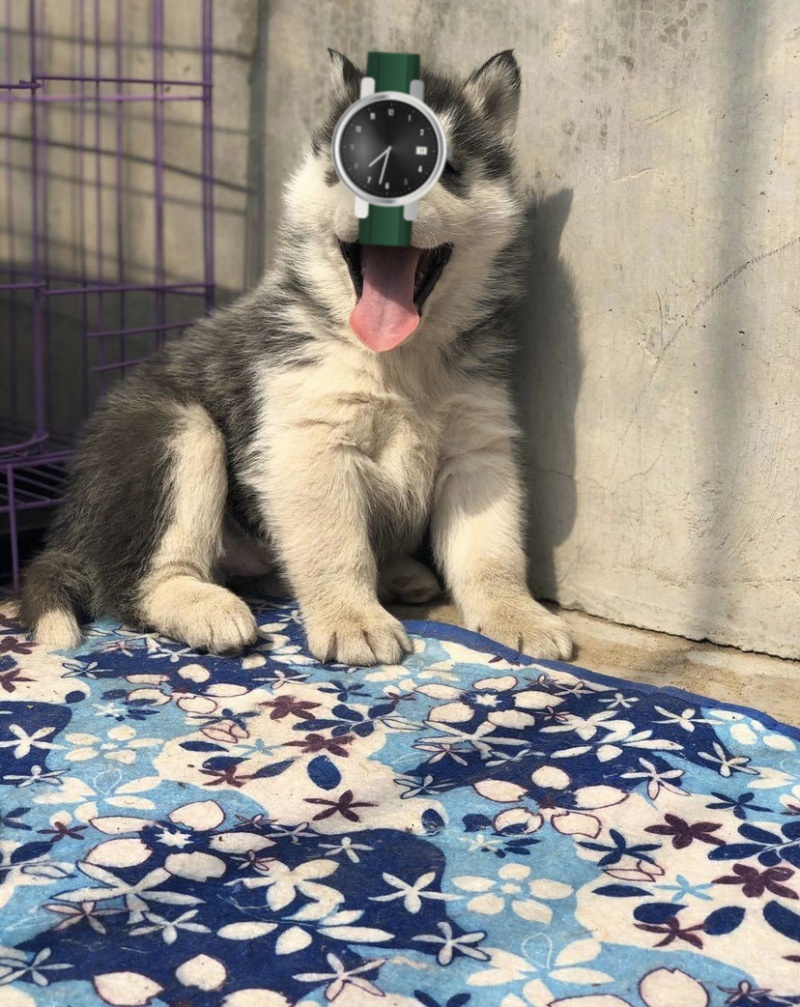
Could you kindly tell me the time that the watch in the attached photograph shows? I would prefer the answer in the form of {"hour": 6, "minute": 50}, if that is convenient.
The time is {"hour": 7, "minute": 32}
